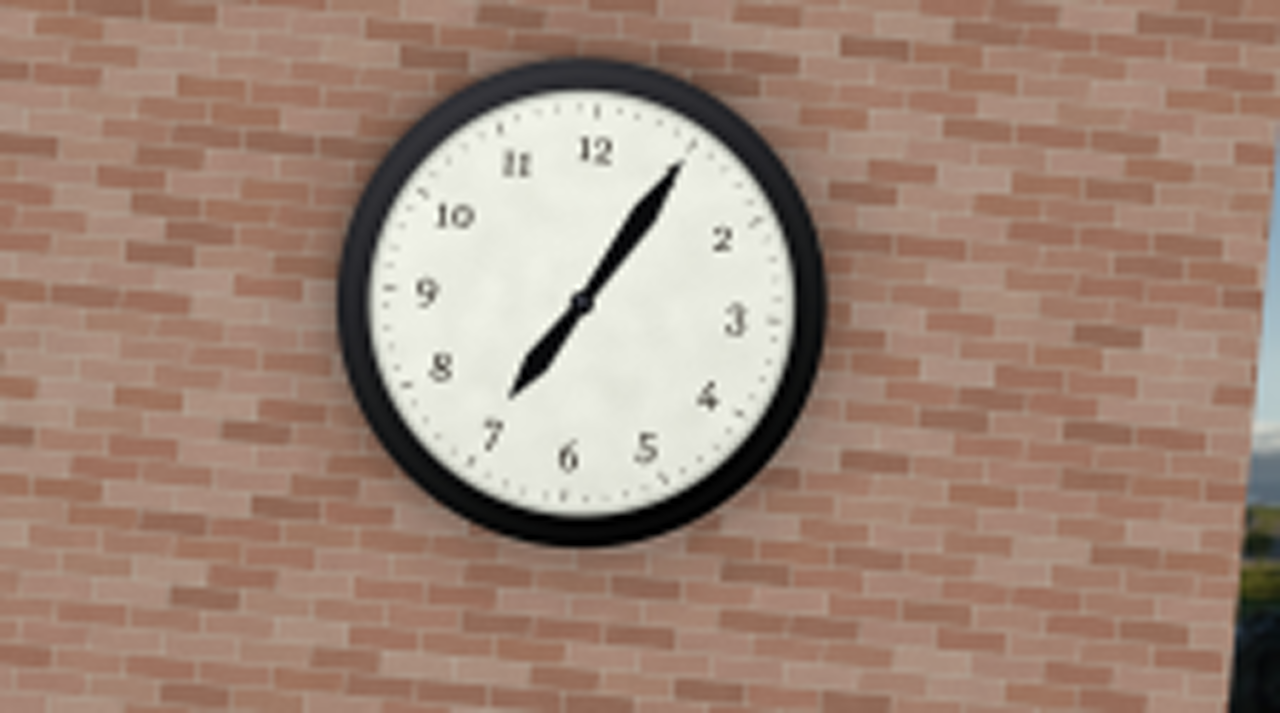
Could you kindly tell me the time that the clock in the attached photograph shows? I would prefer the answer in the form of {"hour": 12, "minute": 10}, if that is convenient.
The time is {"hour": 7, "minute": 5}
